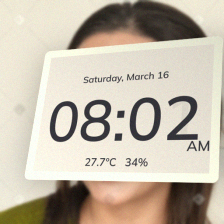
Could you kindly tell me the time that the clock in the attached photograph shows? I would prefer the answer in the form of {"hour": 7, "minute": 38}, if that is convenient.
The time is {"hour": 8, "minute": 2}
